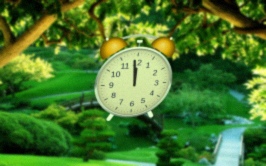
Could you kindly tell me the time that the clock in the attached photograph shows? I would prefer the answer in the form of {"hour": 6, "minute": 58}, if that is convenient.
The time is {"hour": 11, "minute": 59}
